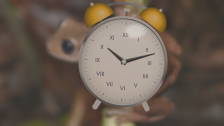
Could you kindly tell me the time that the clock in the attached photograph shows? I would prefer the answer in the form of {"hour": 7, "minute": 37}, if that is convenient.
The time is {"hour": 10, "minute": 12}
